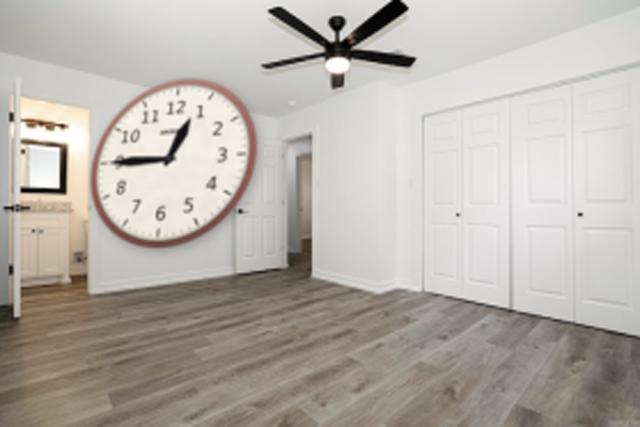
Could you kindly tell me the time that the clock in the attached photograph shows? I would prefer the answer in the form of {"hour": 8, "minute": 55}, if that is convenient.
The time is {"hour": 12, "minute": 45}
